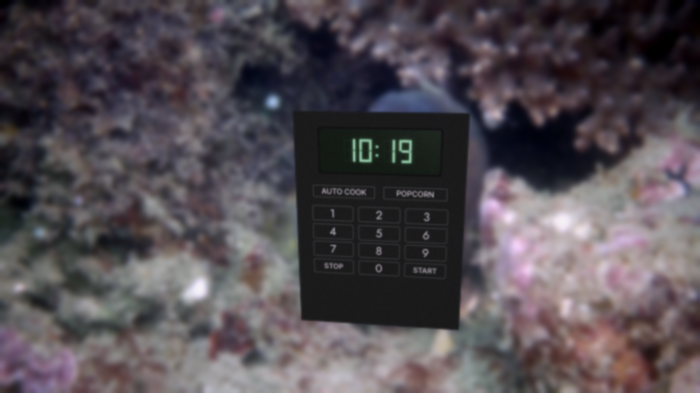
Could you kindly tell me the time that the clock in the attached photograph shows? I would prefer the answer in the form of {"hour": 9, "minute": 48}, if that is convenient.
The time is {"hour": 10, "minute": 19}
